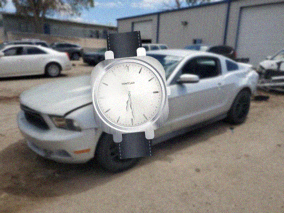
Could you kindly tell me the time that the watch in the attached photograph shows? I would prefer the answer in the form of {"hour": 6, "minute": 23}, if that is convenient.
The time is {"hour": 6, "minute": 29}
